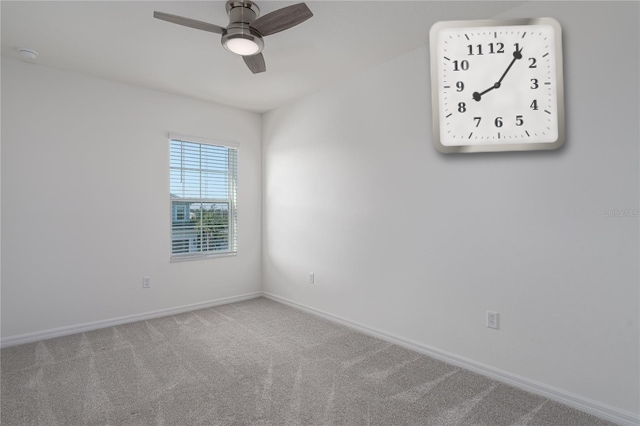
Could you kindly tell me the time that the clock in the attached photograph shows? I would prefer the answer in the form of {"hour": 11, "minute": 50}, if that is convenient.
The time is {"hour": 8, "minute": 6}
